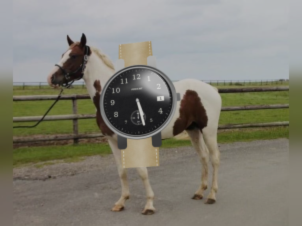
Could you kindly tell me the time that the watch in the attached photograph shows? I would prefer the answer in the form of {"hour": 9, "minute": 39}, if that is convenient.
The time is {"hour": 5, "minute": 28}
